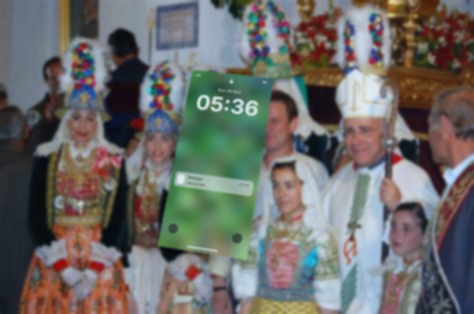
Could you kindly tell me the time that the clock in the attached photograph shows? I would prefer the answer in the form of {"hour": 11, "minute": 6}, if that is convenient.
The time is {"hour": 5, "minute": 36}
